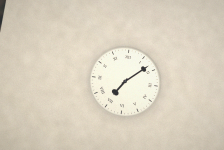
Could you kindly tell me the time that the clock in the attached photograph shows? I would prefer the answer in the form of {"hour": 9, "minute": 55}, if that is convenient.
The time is {"hour": 7, "minute": 8}
